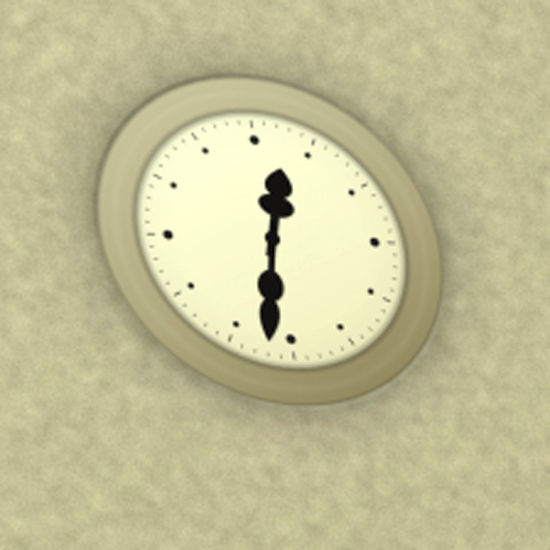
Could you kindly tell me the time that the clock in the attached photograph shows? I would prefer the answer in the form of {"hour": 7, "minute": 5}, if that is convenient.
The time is {"hour": 12, "minute": 32}
